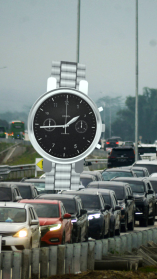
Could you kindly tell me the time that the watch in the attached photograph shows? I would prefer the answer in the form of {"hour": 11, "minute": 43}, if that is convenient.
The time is {"hour": 1, "minute": 44}
